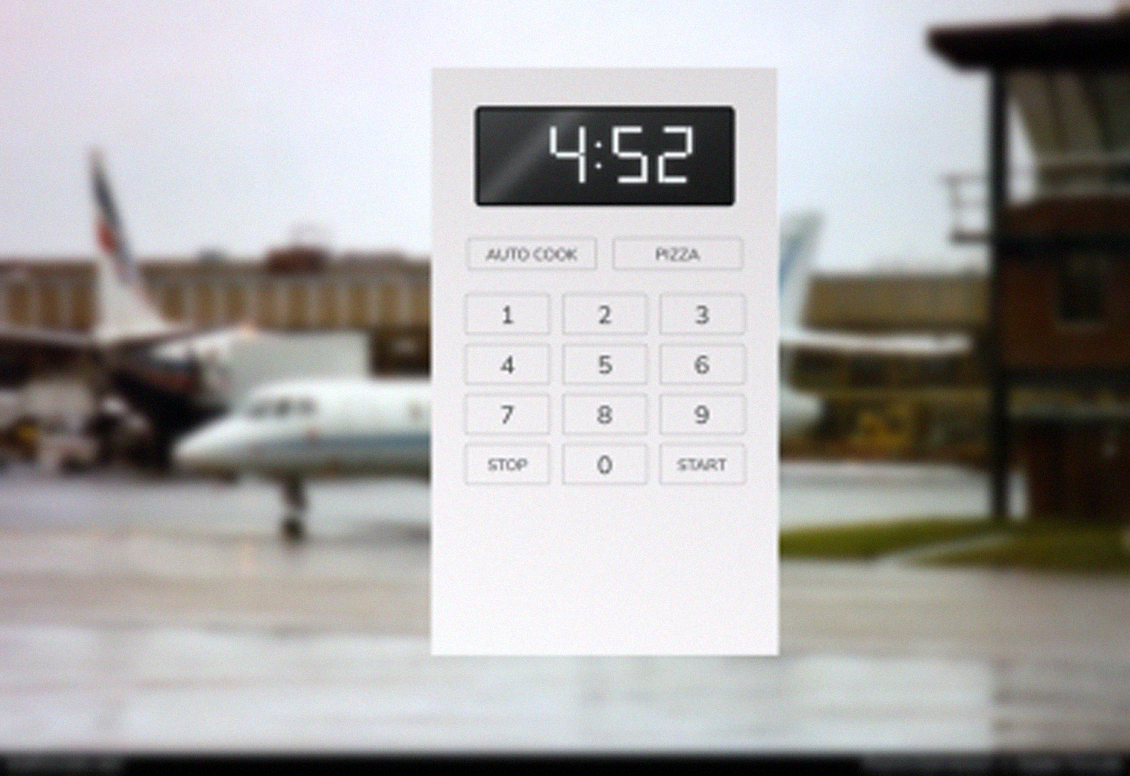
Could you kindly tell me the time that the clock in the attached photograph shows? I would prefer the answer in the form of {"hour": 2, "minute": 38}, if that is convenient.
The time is {"hour": 4, "minute": 52}
